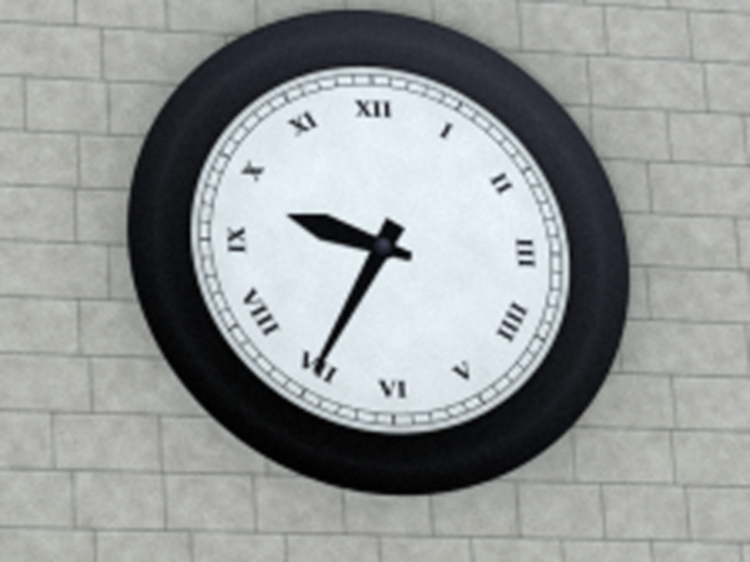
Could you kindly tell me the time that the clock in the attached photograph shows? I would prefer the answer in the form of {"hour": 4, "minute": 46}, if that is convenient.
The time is {"hour": 9, "minute": 35}
